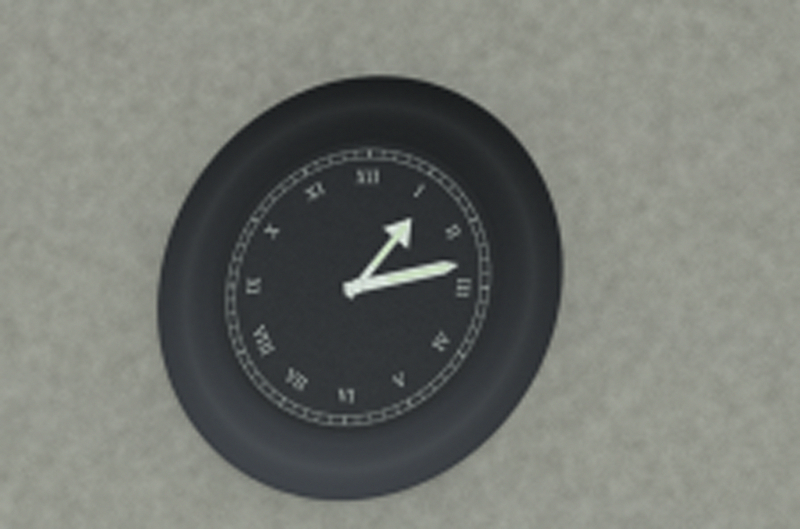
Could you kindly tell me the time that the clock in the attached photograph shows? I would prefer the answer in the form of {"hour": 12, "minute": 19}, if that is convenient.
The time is {"hour": 1, "minute": 13}
